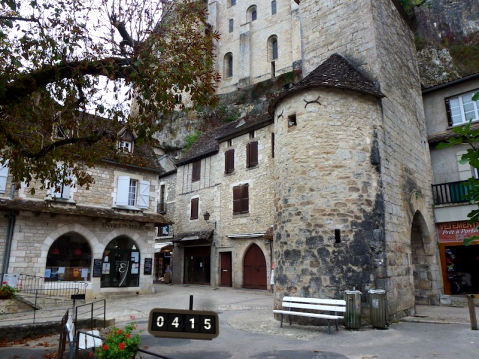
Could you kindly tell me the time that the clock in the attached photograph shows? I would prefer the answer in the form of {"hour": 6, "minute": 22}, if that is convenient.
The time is {"hour": 4, "minute": 15}
